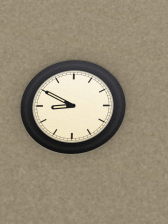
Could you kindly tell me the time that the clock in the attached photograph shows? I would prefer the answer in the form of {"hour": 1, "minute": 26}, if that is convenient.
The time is {"hour": 8, "minute": 50}
